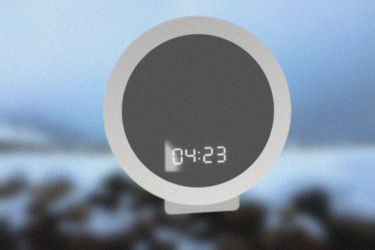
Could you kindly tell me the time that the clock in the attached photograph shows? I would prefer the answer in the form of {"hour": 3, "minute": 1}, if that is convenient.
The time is {"hour": 4, "minute": 23}
